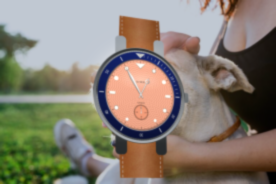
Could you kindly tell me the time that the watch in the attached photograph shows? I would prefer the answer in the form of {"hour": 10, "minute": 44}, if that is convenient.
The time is {"hour": 12, "minute": 55}
